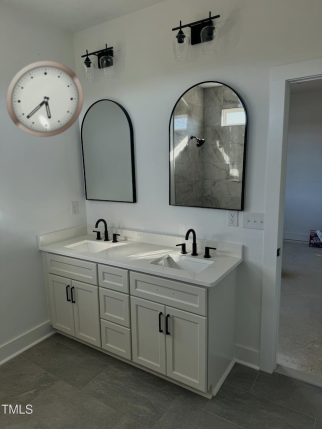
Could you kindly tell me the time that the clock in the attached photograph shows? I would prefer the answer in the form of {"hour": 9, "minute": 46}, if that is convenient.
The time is {"hour": 5, "minute": 38}
